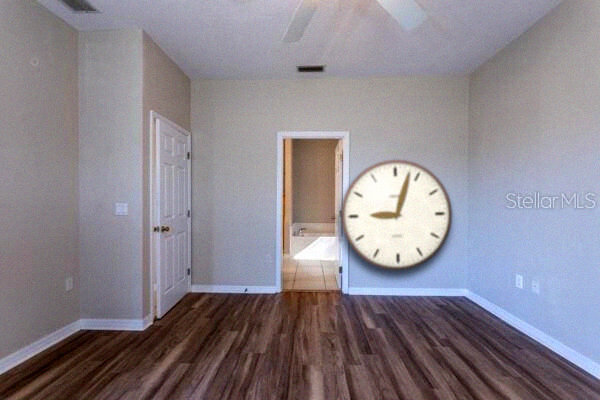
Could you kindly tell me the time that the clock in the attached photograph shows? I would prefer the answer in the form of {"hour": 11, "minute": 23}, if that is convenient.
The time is {"hour": 9, "minute": 3}
